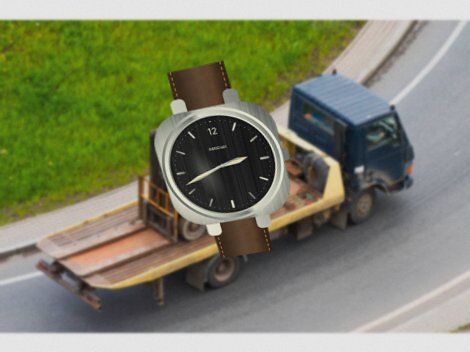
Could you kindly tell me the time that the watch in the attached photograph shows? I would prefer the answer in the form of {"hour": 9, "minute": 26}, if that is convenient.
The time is {"hour": 2, "minute": 42}
